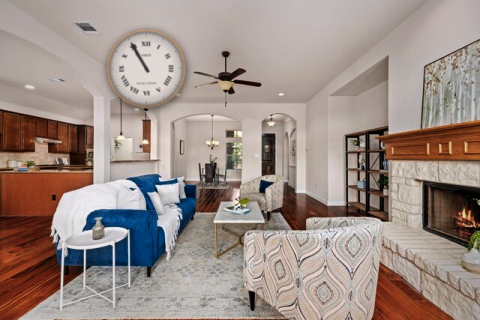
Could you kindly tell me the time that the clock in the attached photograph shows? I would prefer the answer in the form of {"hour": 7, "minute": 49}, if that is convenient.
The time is {"hour": 10, "minute": 55}
